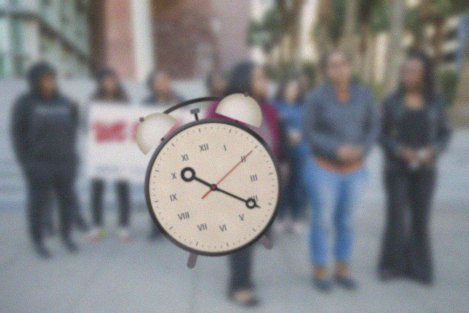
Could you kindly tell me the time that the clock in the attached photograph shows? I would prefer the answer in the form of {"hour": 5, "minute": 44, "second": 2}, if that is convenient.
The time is {"hour": 10, "minute": 21, "second": 10}
